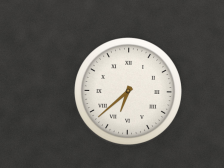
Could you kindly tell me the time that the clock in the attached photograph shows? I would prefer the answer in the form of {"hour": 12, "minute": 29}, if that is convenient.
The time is {"hour": 6, "minute": 38}
